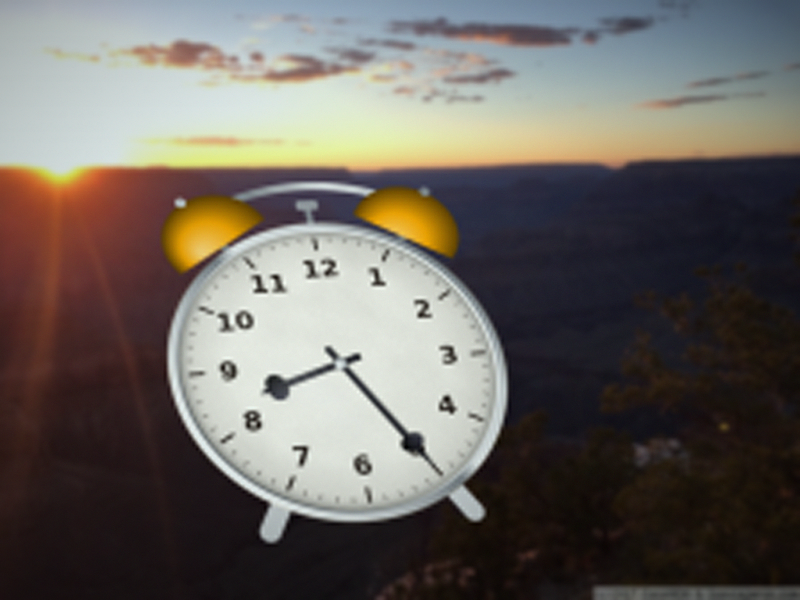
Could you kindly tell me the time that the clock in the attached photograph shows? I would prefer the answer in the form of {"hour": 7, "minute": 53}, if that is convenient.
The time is {"hour": 8, "minute": 25}
